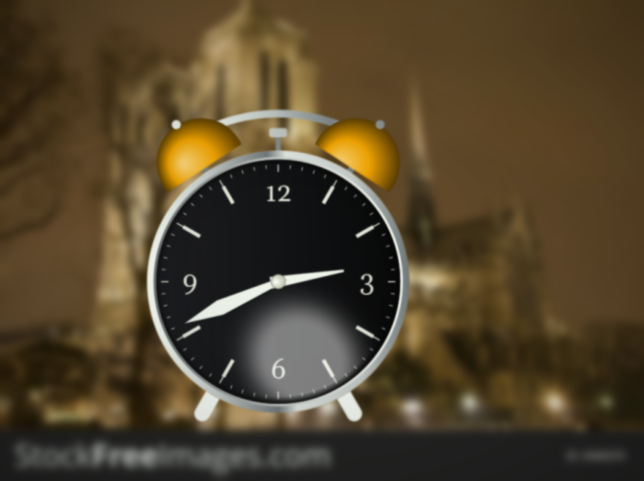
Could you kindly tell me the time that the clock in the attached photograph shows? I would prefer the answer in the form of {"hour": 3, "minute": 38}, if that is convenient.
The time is {"hour": 2, "minute": 41}
